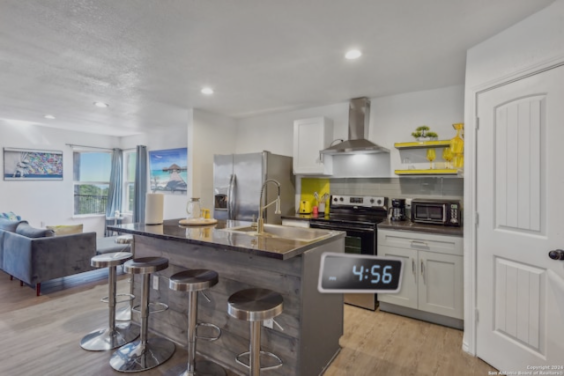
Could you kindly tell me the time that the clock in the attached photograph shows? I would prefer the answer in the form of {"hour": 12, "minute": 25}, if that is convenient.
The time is {"hour": 4, "minute": 56}
